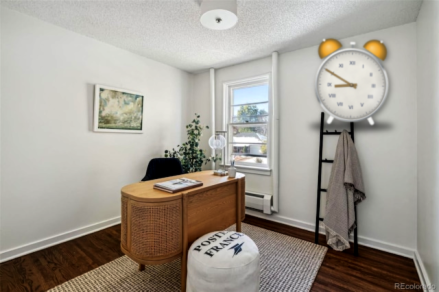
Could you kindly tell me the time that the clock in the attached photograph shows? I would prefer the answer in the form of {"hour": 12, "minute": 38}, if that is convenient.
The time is {"hour": 8, "minute": 50}
